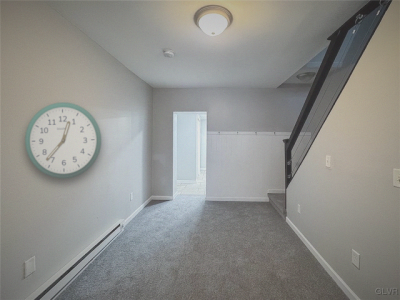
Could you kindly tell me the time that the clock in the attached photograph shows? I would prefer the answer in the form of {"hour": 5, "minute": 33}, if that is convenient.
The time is {"hour": 12, "minute": 37}
